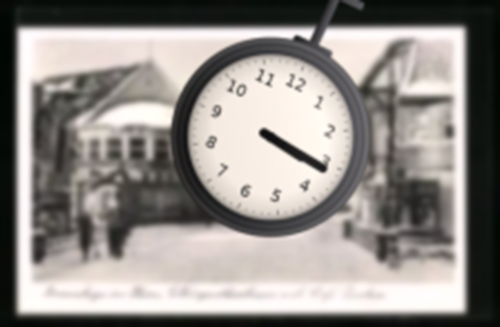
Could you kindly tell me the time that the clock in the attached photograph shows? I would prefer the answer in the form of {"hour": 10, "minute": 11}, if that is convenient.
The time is {"hour": 3, "minute": 16}
